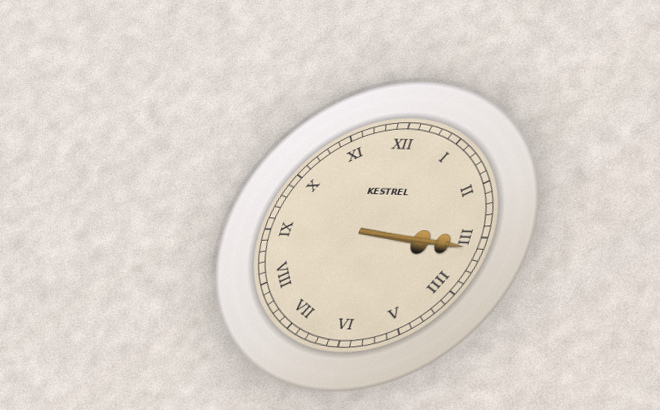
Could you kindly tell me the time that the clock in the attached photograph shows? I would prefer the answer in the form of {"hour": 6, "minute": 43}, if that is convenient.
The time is {"hour": 3, "minute": 16}
